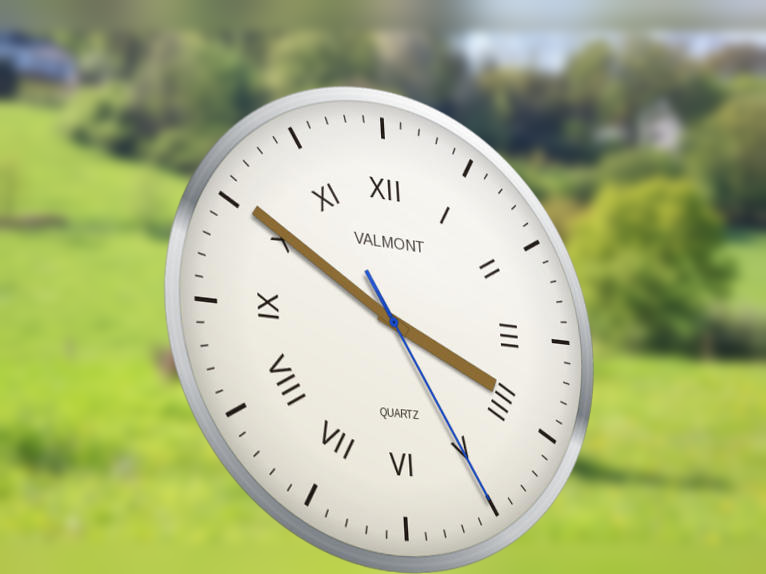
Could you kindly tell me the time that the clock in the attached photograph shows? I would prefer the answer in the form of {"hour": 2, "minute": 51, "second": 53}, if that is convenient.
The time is {"hour": 3, "minute": 50, "second": 25}
